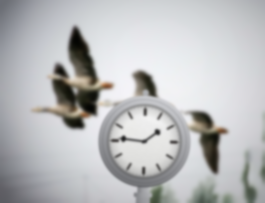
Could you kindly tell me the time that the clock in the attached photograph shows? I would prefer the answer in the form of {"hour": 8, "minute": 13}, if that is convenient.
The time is {"hour": 1, "minute": 46}
